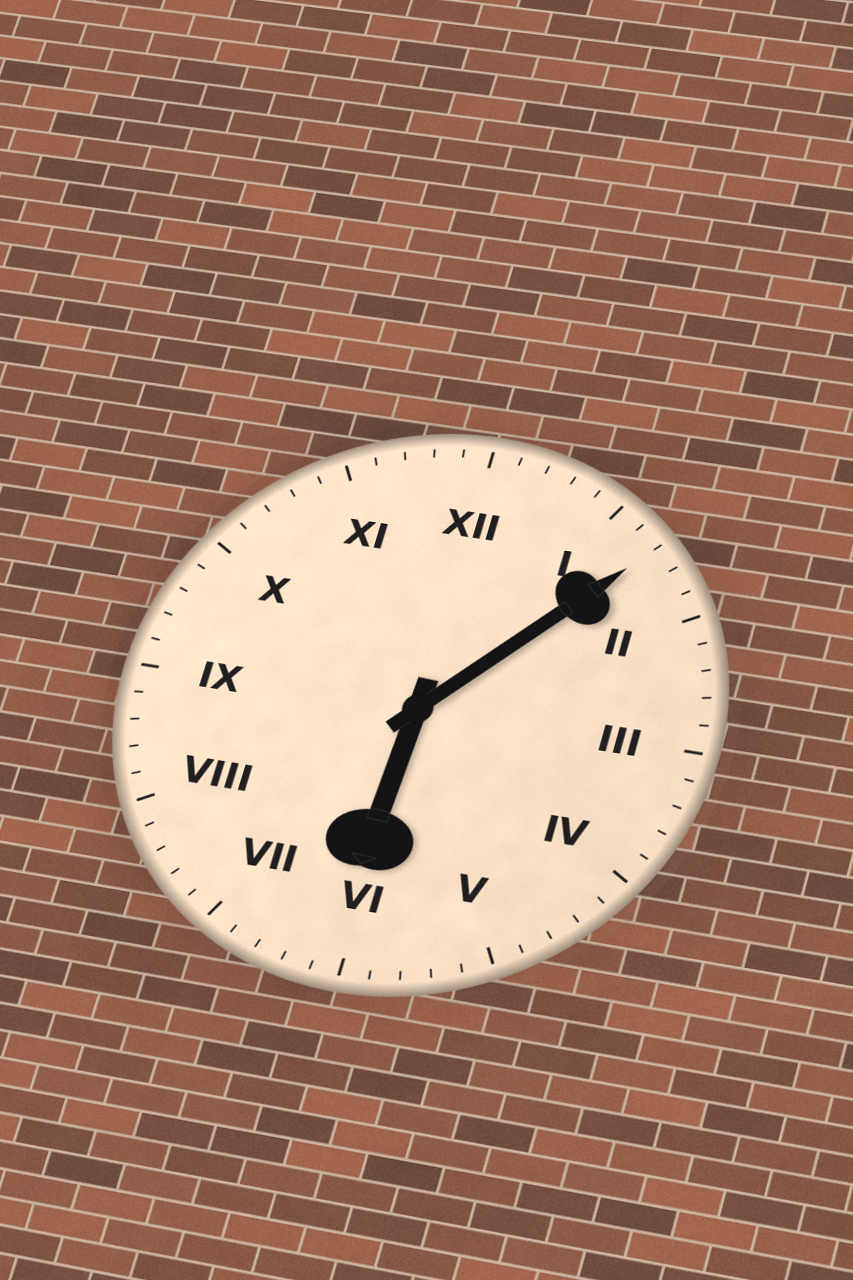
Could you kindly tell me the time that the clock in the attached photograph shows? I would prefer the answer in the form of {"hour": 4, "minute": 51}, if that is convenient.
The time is {"hour": 6, "minute": 7}
